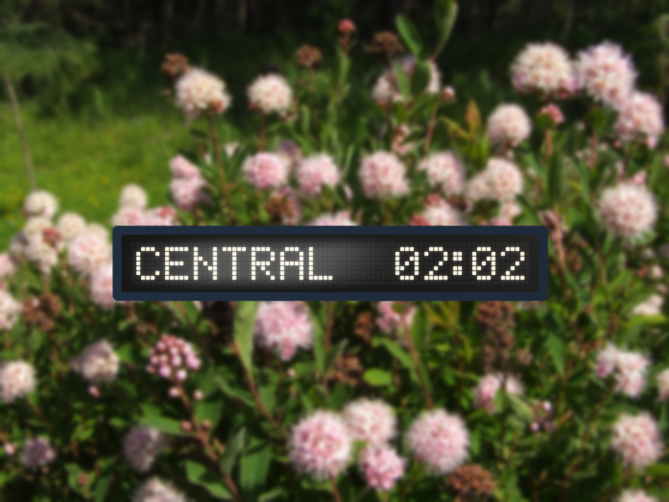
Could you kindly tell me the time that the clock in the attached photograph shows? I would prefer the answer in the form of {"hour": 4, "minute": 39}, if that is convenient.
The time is {"hour": 2, "minute": 2}
